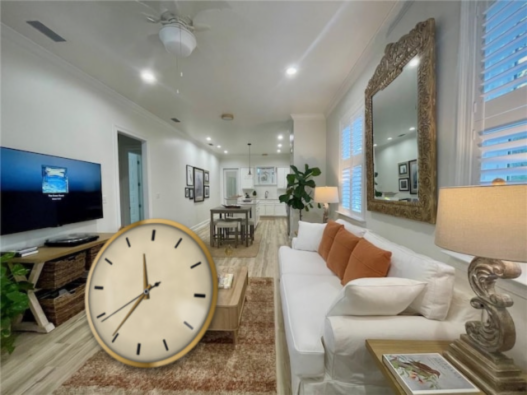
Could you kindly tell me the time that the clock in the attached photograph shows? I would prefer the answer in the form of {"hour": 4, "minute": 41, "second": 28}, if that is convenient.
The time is {"hour": 11, "minute": 35, "second": 39}
